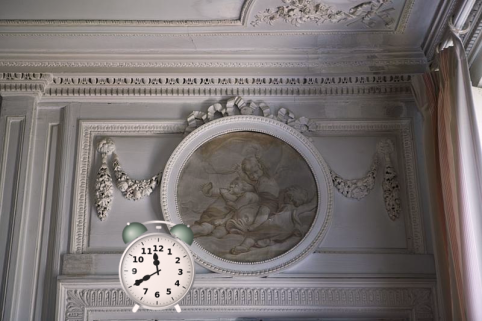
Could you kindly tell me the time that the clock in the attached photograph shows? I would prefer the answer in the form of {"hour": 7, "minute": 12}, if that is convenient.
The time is {"hour": 11, "minute": 40}
